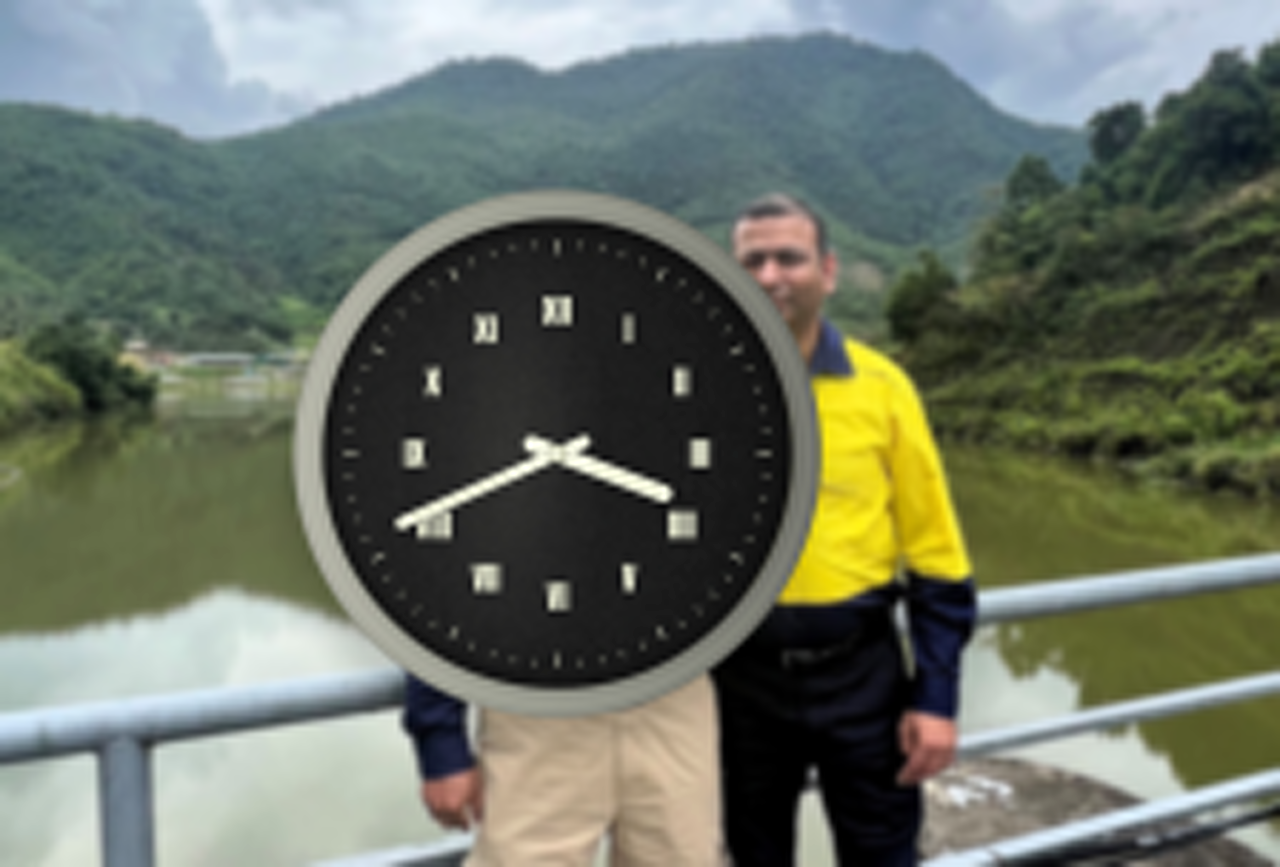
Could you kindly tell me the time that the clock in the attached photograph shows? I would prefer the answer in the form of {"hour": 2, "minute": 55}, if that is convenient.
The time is {"hour": 3, "minute": 41}
